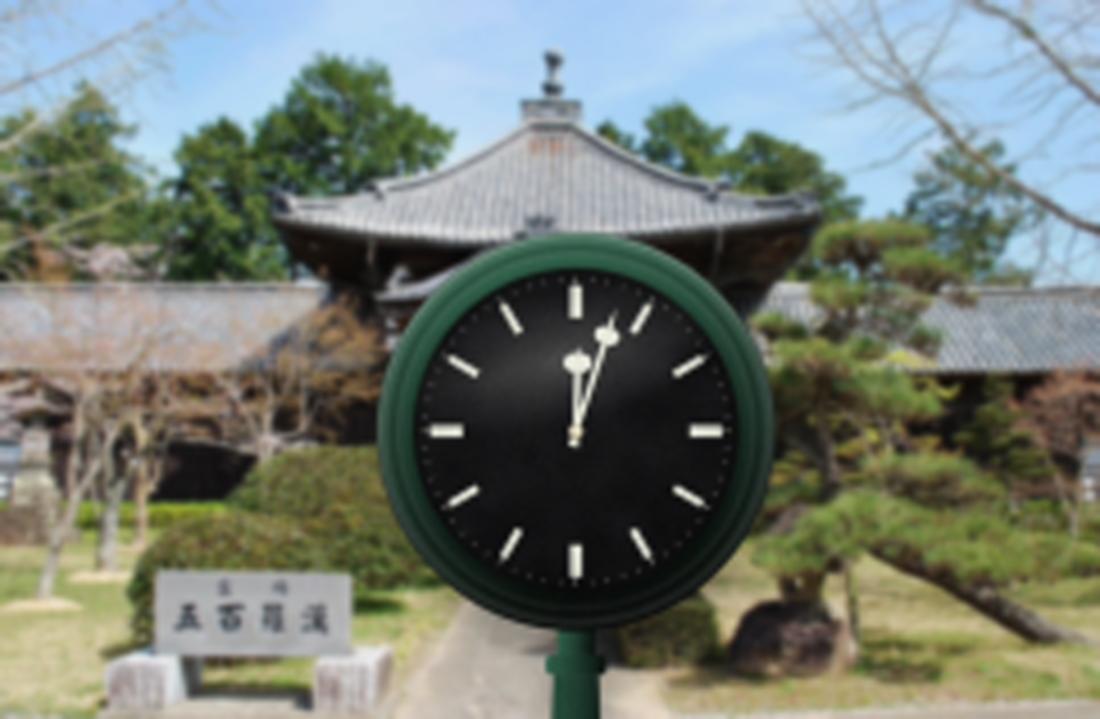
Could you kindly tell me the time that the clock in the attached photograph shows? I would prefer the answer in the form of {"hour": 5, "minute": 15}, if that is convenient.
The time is {"hour": 12, "minute": 3}
